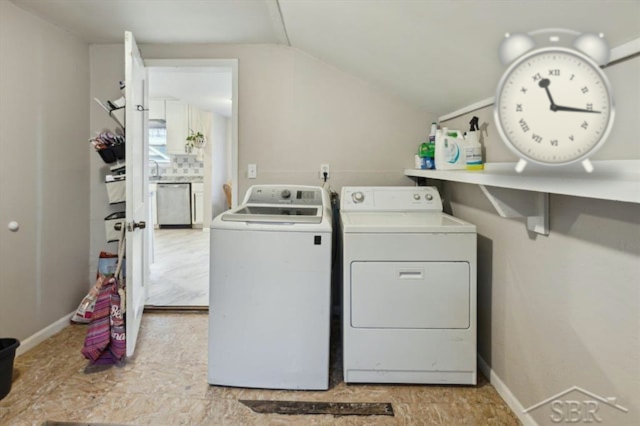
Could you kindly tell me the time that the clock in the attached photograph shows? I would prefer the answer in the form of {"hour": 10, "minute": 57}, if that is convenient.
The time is {"hour": 11, "minute": 16}
